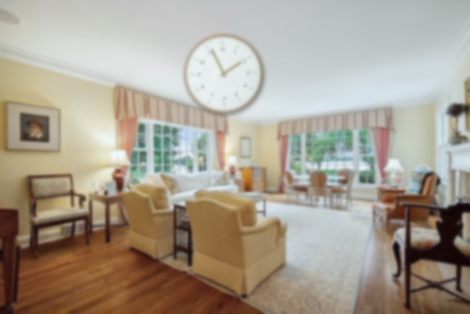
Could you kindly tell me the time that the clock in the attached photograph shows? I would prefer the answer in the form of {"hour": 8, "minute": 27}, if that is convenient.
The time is {"hour": 1, "minute": 56}
